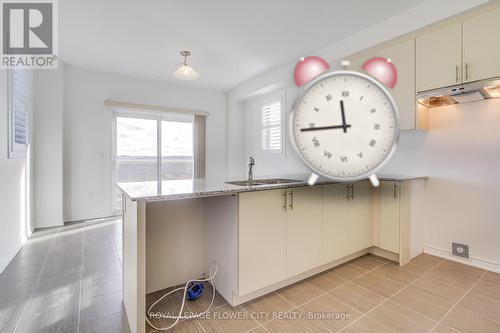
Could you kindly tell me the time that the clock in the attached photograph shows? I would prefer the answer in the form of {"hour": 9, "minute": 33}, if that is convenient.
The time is {"hour": 11, "minute": 44}
